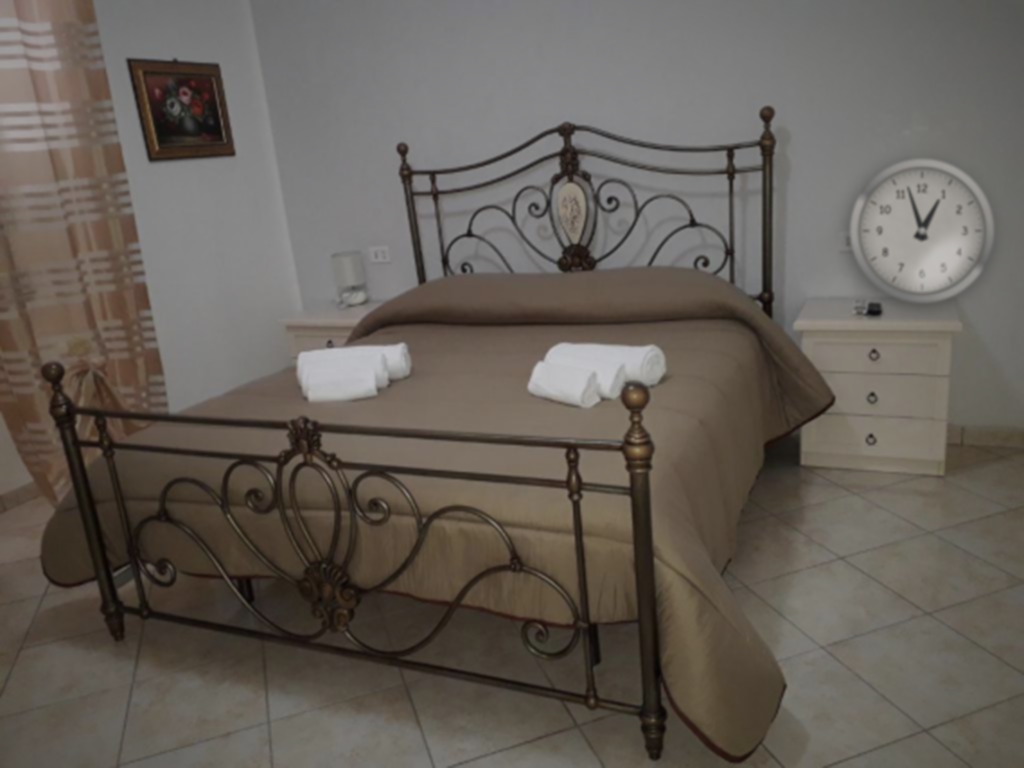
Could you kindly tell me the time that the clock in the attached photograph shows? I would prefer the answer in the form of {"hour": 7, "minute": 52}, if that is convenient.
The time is {"hour": 12, "minute": 57}
